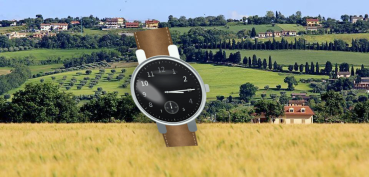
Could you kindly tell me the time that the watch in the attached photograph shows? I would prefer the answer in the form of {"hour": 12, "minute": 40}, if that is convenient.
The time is {"hour": 3, "minute": 15}
